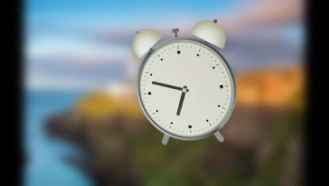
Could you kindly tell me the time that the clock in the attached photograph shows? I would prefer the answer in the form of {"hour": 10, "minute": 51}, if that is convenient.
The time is {"hour": 6, "minute": 48}
